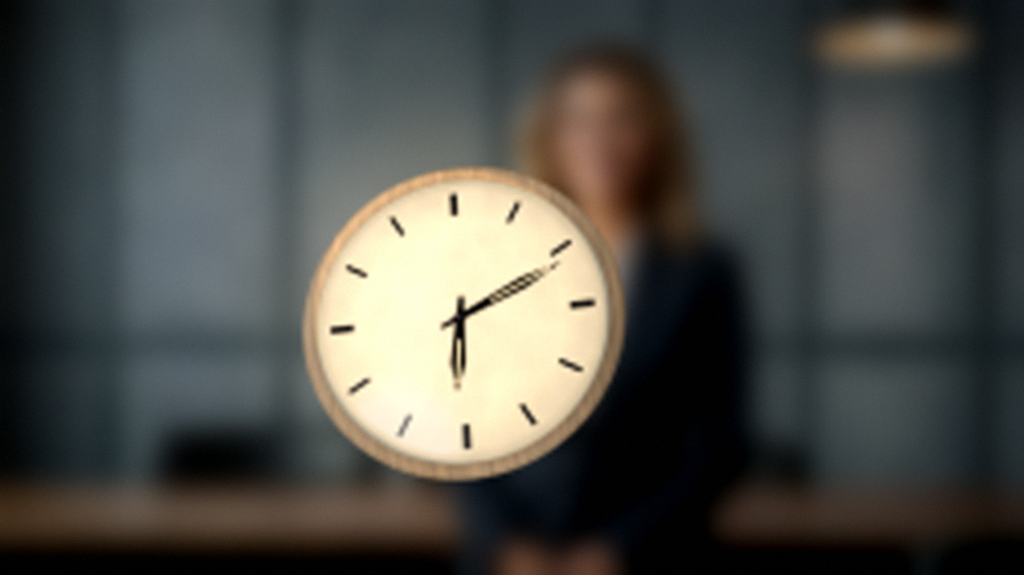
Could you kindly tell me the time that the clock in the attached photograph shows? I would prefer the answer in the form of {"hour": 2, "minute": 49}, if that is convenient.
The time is {"hour": 6, "minute": 11}
